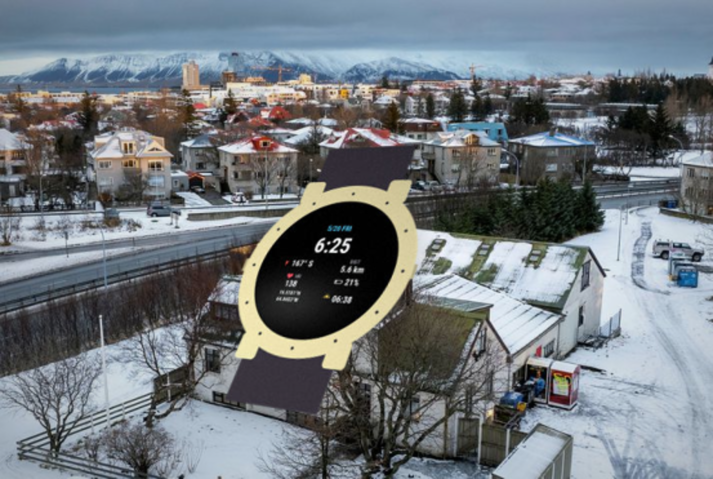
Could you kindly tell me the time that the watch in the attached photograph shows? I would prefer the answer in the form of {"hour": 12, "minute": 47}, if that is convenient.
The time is {"hour": 6, "minute": 25}
